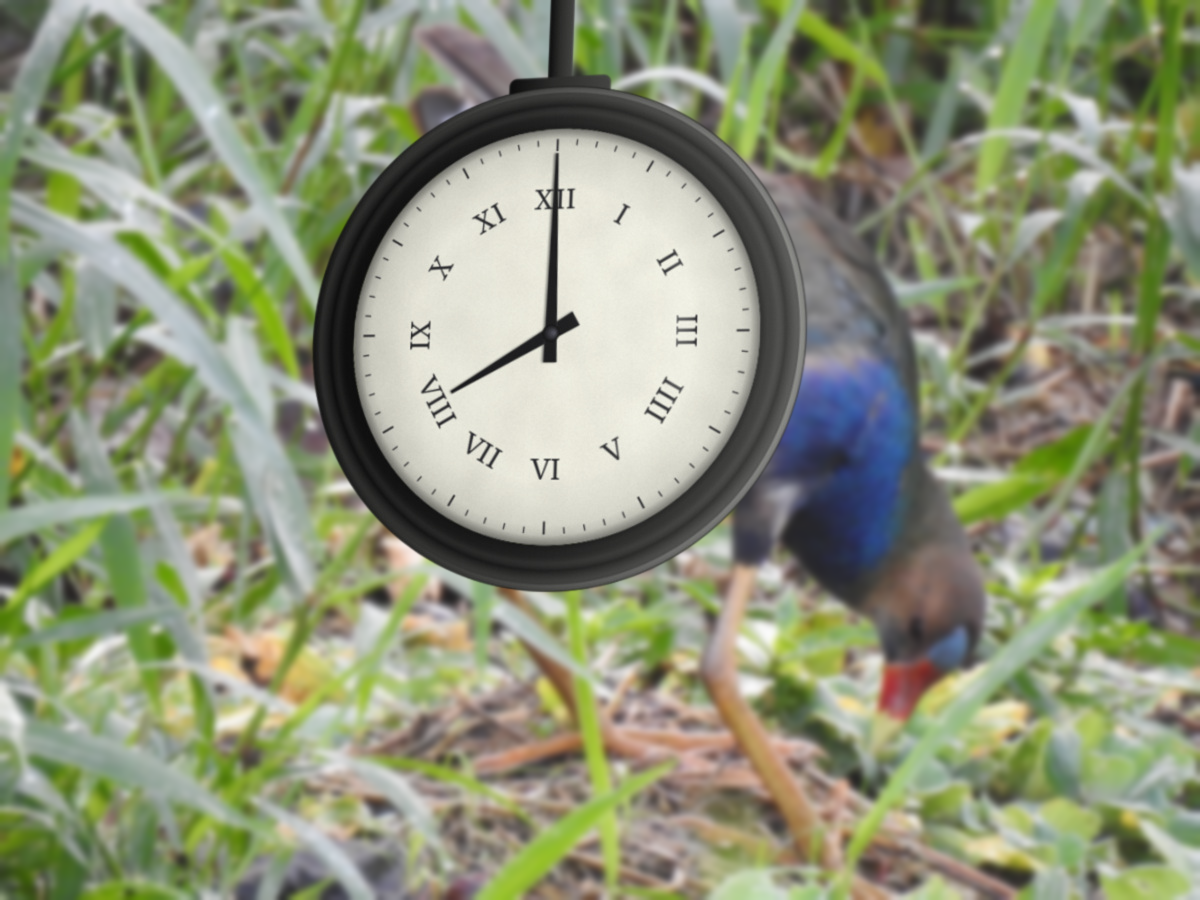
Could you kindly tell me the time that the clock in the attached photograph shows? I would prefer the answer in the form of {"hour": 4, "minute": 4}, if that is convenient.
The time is {"hour": 8, "minute": 0}
